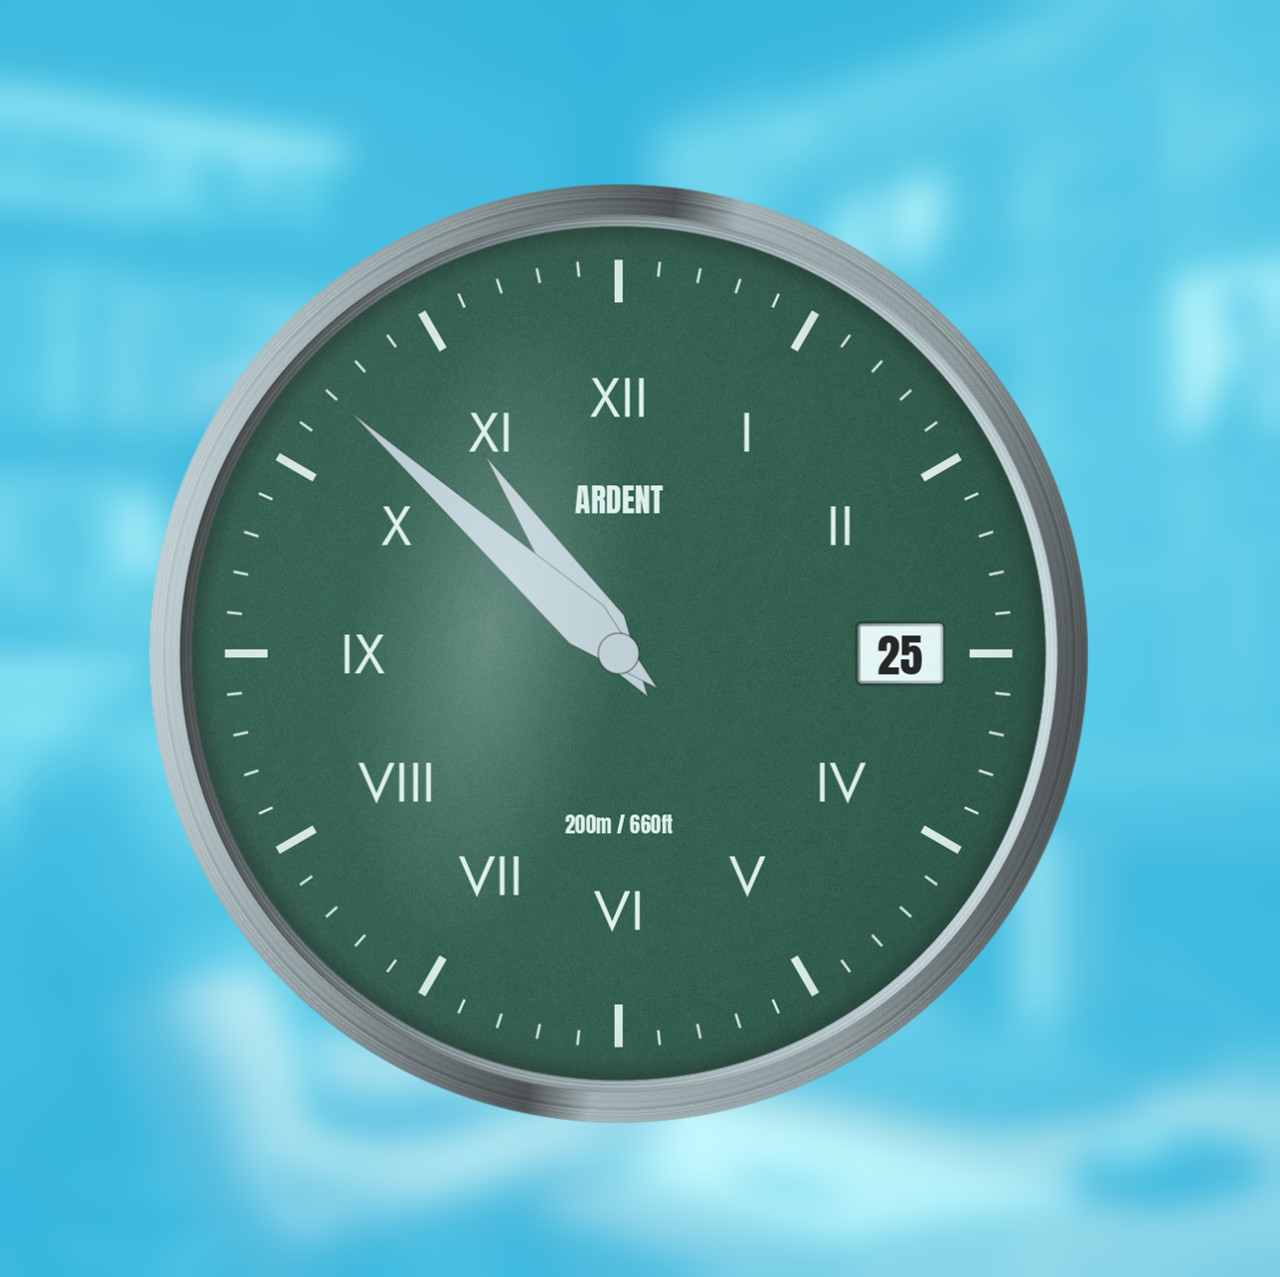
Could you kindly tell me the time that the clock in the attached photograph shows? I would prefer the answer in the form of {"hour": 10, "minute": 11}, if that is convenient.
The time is {"hour": 10, "minute": 52}
